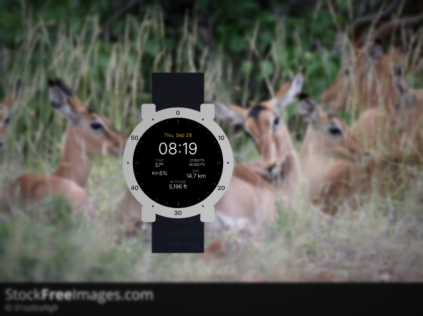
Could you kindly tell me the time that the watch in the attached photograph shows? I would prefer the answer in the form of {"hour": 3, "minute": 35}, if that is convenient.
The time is {"hour": 8, "minute": 19}
